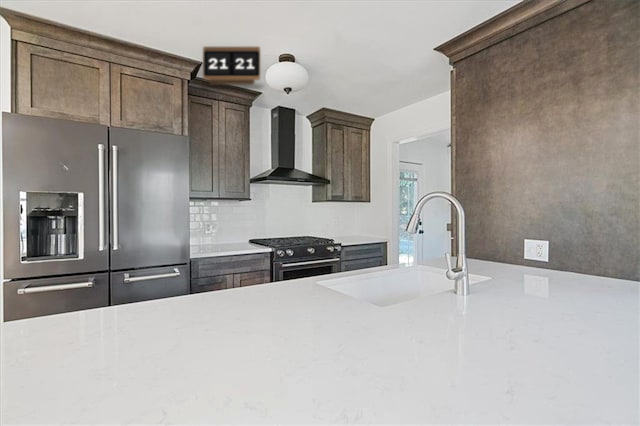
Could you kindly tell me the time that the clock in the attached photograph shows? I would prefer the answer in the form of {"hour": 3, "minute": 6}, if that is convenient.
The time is {"hour": 21, "minute": 21}
